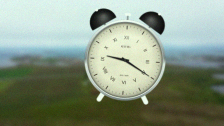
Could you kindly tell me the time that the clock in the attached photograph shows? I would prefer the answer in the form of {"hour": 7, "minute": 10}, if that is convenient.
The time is {"hour": 9, "minute": 20}
